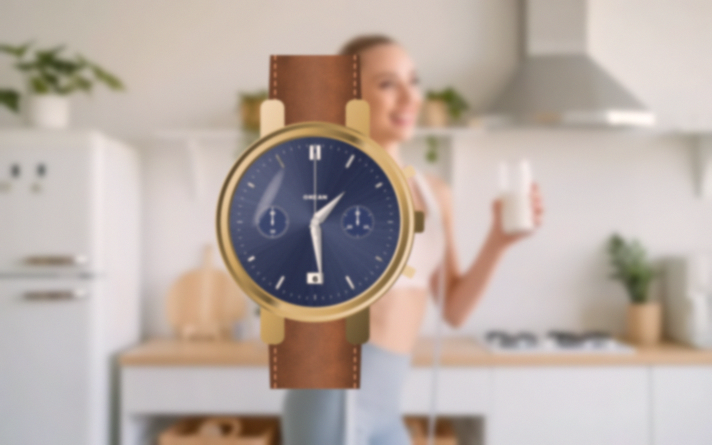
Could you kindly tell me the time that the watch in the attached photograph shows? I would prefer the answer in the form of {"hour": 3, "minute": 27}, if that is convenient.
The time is {"hour": 1, "minute": 29}
